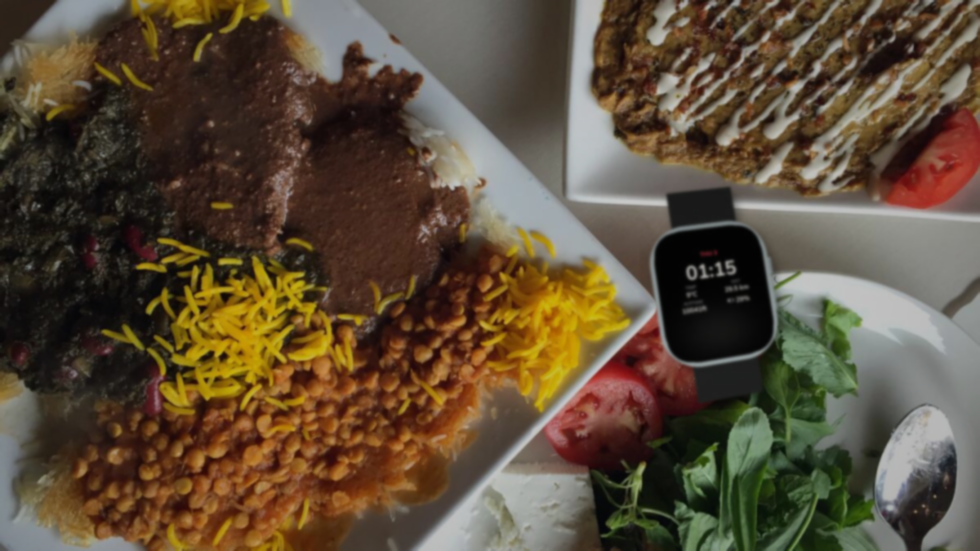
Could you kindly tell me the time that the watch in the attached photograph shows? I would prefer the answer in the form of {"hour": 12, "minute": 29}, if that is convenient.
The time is {"hour": 1, "minute": 15}
